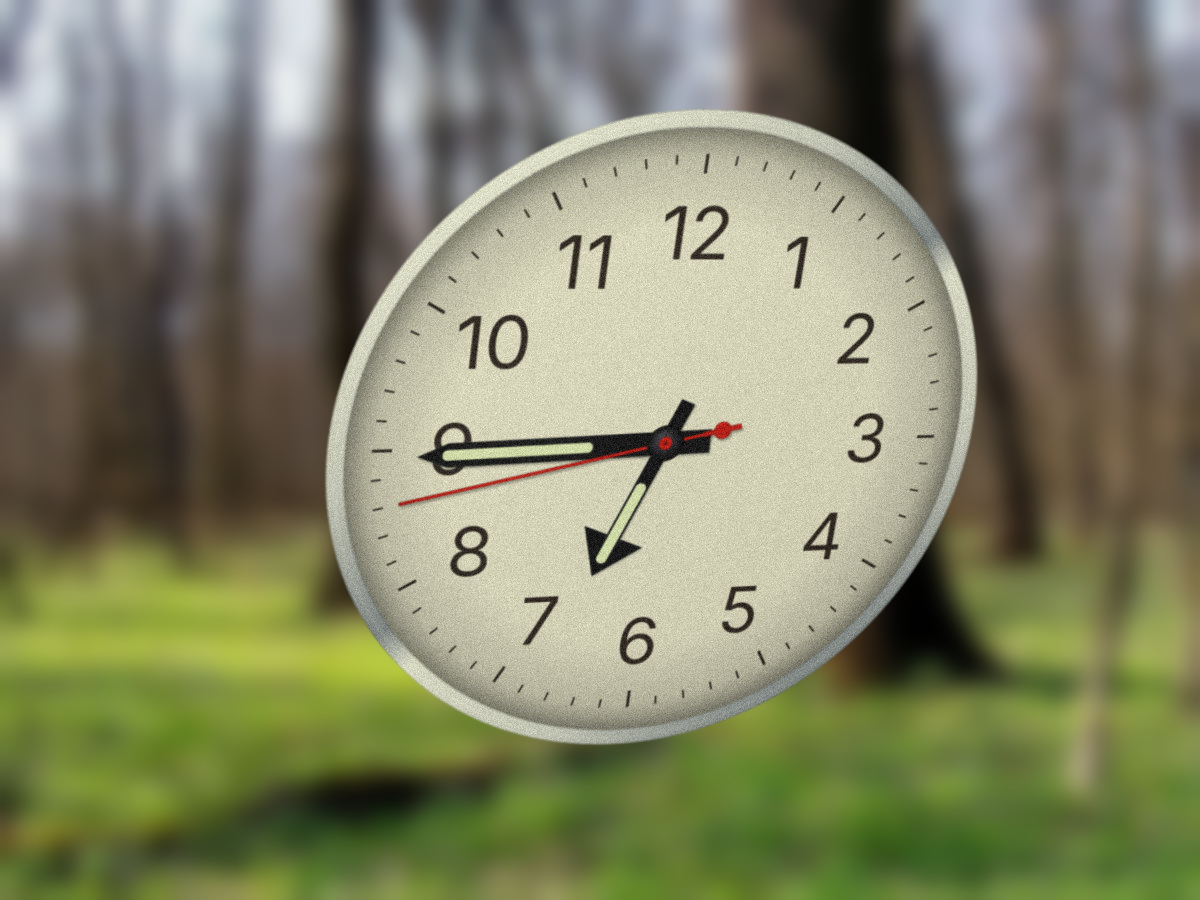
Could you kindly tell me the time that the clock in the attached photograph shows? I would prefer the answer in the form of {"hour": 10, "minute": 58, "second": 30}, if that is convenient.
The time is {"hour": 6, "minute": 44, "second": 43}
